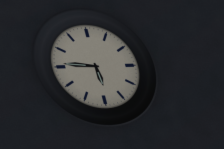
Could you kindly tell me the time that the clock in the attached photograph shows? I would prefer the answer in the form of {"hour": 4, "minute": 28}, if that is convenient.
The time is {"hour": 5, "minute": 46}
